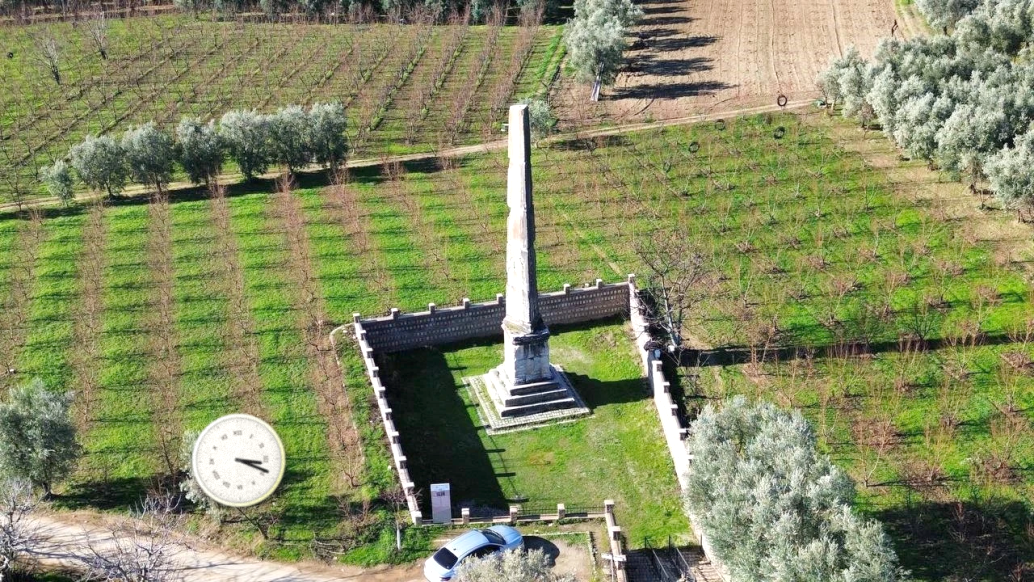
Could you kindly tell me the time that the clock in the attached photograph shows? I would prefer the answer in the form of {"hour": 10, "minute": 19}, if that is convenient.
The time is {"hour": 3, "minute": 19}
